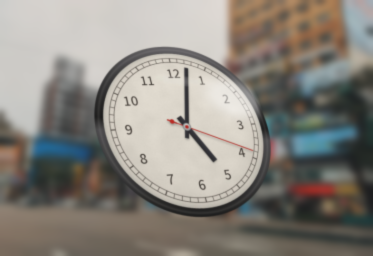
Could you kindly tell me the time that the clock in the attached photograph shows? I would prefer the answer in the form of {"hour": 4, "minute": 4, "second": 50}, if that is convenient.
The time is {"hour": 5, "minute": 2, "second": 19}
